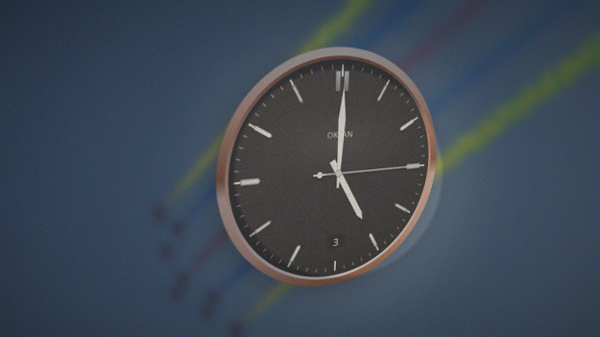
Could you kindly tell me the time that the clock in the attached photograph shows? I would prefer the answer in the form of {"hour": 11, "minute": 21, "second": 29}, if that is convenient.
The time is {"hour": 5, "minute": 0, "second": 15}
